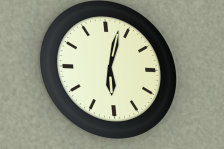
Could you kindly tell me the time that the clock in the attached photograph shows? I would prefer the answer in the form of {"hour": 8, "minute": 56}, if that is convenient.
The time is {"hour": 6, "minute": 3}
